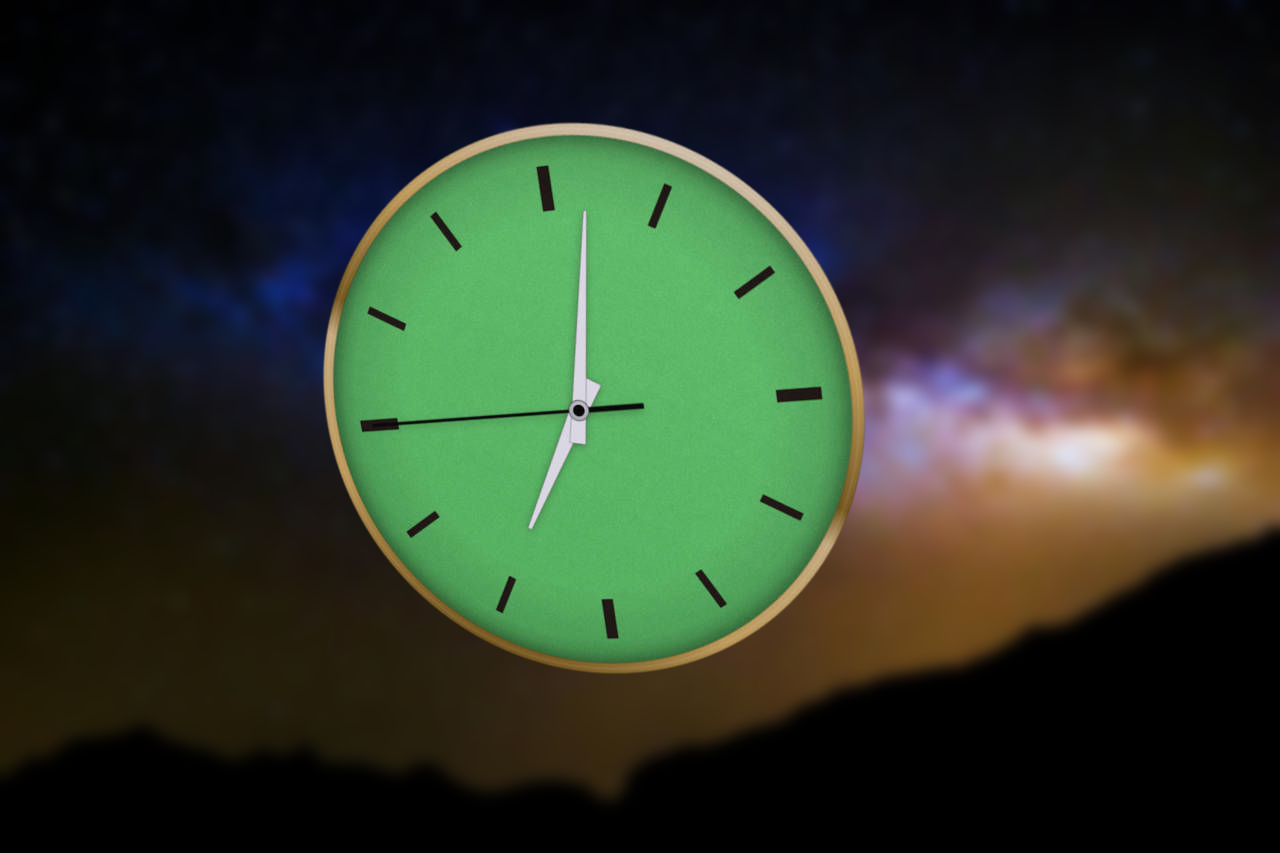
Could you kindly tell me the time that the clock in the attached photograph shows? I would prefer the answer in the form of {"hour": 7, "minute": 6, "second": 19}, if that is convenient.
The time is {"hour": 7, "minute": 1, "second": 45}
